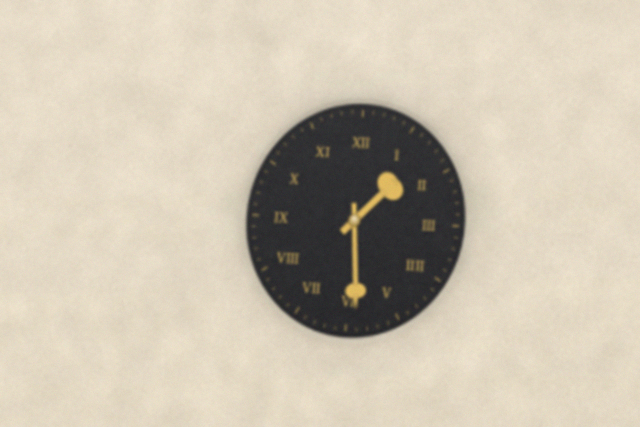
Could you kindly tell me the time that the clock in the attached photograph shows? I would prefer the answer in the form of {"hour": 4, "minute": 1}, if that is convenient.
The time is {"hour": 1, "minute": 29}
